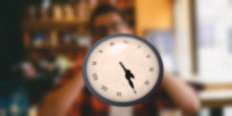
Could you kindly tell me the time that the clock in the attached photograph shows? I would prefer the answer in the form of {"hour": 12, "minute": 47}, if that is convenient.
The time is {"hour": 4, "minute": 25}
